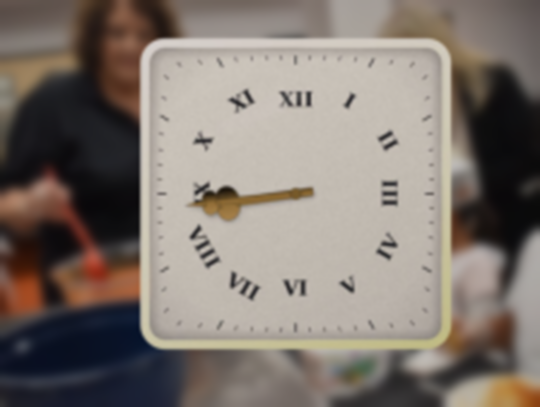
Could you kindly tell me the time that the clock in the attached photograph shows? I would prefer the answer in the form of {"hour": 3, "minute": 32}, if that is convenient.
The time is {"hour": 8, "minute": 44}
